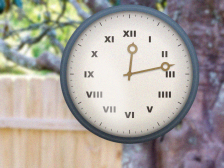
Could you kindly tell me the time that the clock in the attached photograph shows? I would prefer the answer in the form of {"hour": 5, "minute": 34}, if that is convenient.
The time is {"hour": 12, "minute": 13}
